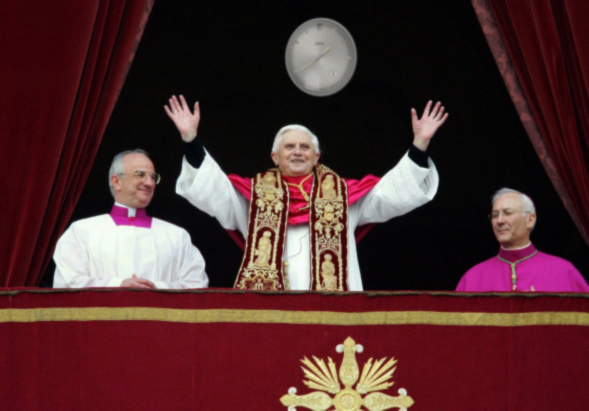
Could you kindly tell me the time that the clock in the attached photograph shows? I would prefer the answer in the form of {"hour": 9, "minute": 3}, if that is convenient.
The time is {"hour": 1, "minute": 39}
